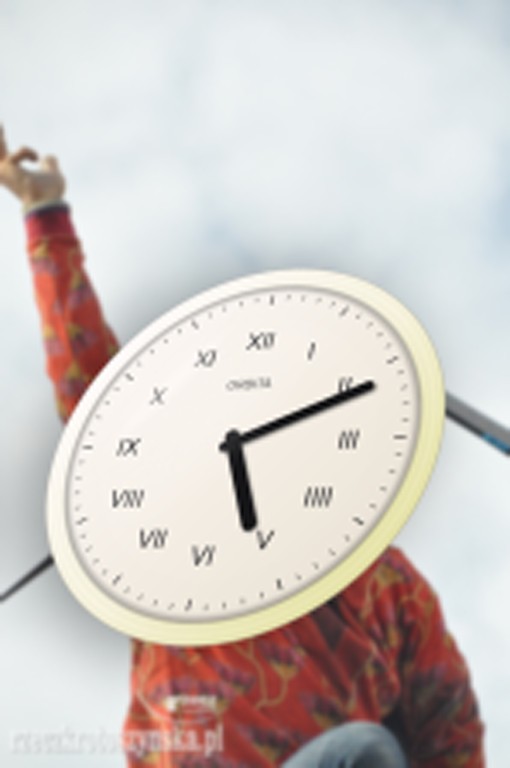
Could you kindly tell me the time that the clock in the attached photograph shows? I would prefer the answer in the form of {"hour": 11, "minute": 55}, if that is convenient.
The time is {"hour": 5, "minute": 11}
